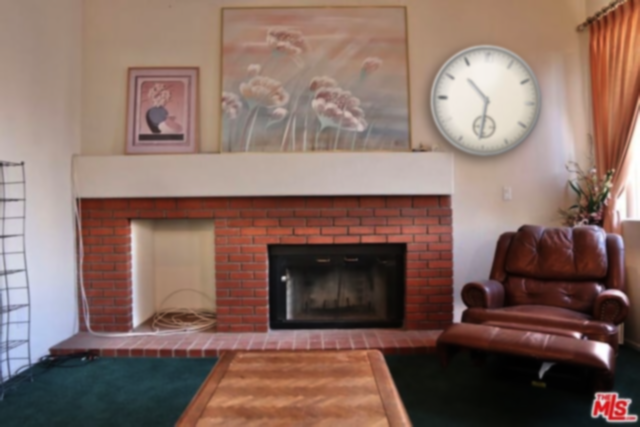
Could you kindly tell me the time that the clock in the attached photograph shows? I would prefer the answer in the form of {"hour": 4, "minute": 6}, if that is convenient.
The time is {"hour": 10, "minute": 31}
